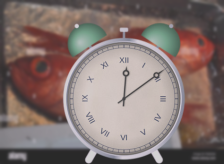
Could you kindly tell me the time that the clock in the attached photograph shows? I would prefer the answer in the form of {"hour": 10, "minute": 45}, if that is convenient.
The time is {"hour": 12, "minute": 9}
